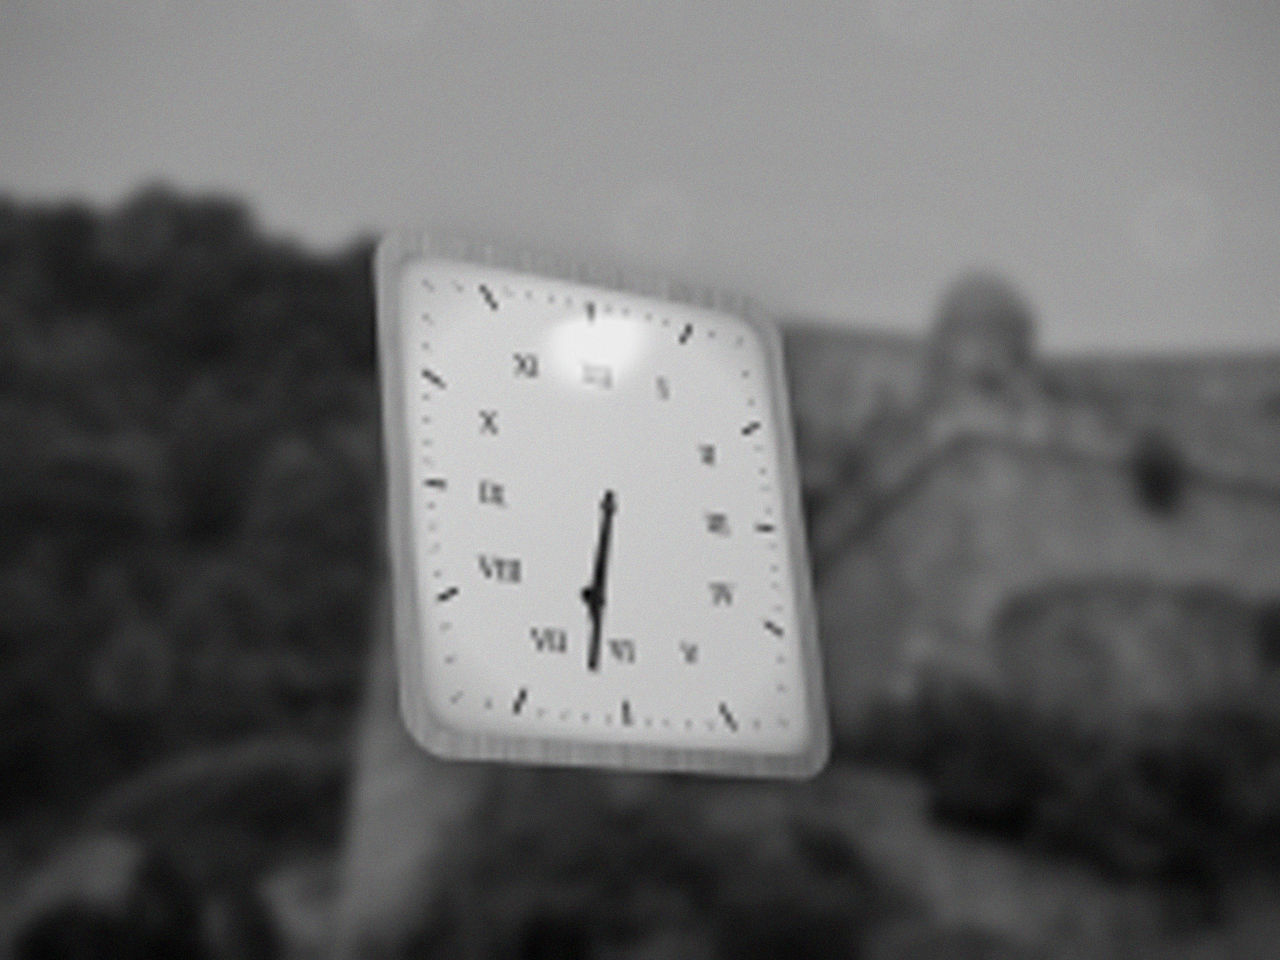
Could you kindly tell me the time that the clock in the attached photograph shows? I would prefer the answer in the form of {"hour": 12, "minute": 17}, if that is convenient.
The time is {"hour": 6, "minute": 32}
